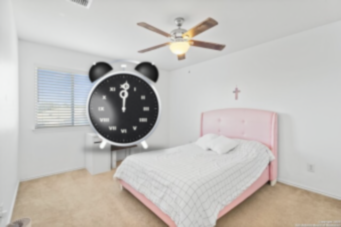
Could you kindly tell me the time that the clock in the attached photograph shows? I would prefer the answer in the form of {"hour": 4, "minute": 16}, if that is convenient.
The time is {"hour": 12, "minute": 1}
